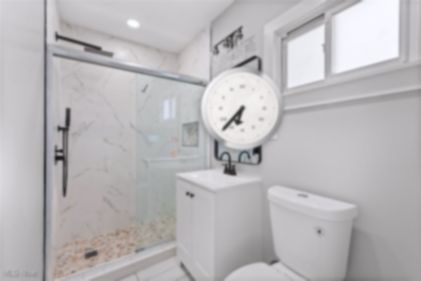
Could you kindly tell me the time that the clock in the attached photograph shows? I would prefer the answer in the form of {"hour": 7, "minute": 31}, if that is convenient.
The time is {"hour": 6, "minute": 37}
